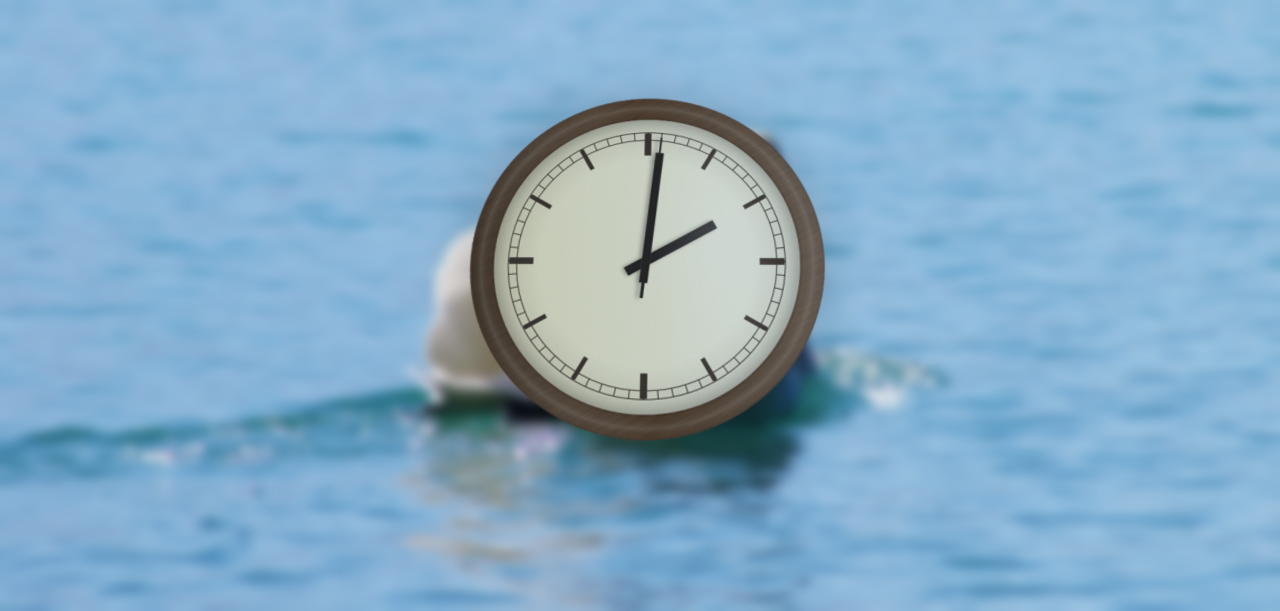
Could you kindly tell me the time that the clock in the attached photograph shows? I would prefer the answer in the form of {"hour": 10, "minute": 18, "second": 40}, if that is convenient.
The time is {"hour": 2, "minute": 1, "second": 1}
